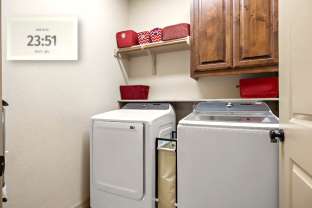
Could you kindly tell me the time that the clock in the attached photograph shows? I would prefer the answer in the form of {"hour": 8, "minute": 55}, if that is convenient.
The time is {"hour": 23, "minute": 51}
